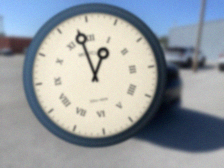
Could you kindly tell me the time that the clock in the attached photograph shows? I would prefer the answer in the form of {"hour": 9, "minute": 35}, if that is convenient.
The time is {"hour": 12, "minute": 58}
